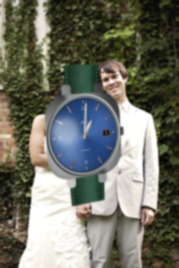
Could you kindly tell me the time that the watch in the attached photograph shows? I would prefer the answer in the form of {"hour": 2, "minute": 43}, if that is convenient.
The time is {"hour": 1, "minute": 1}
